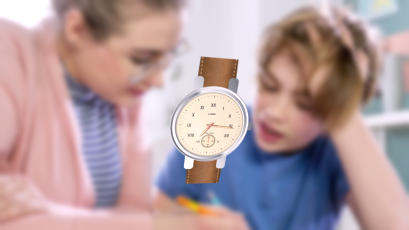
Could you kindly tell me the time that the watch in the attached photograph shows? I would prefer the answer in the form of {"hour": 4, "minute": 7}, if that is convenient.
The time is {"hour": 7, "minute": 16}
